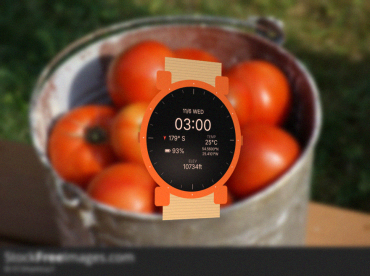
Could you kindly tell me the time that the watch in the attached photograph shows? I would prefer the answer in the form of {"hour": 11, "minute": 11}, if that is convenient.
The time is {"hour": 3, "minute": 0}
